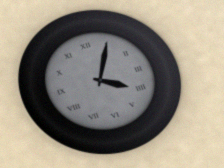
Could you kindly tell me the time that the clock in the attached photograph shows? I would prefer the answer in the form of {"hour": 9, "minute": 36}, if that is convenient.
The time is {"hour": 4, "minute": 5}
